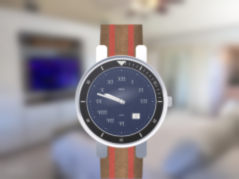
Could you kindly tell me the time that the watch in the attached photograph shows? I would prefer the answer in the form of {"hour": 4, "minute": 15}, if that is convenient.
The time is {"hour": 9, "minute": 48}
